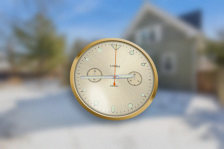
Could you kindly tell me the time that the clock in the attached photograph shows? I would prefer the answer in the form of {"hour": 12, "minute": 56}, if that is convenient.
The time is {"hour": 2, "minute": 44}
